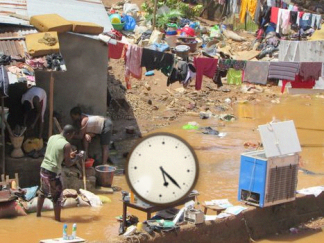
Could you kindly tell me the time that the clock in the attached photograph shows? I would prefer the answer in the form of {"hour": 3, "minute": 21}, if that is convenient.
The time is {"hour": 5, "minute": 22}
